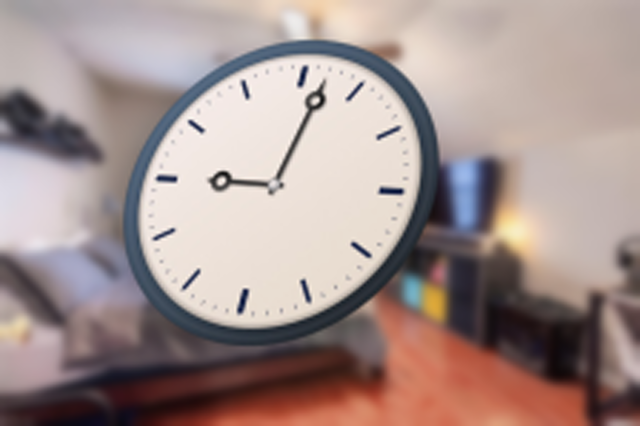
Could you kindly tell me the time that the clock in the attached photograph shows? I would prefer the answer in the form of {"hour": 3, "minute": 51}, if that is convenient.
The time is {"hour": 9, "minute": 2}
